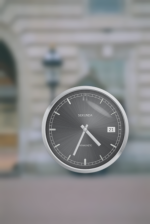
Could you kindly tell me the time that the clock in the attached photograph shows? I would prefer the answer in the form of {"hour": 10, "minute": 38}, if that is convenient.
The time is {"hour": 4, "minute": 34}
